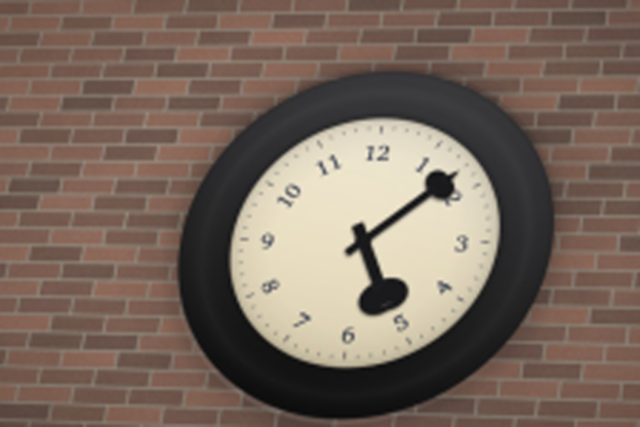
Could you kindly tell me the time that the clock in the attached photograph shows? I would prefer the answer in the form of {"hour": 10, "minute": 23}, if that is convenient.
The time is {"hour": 5, "minute": 8}
